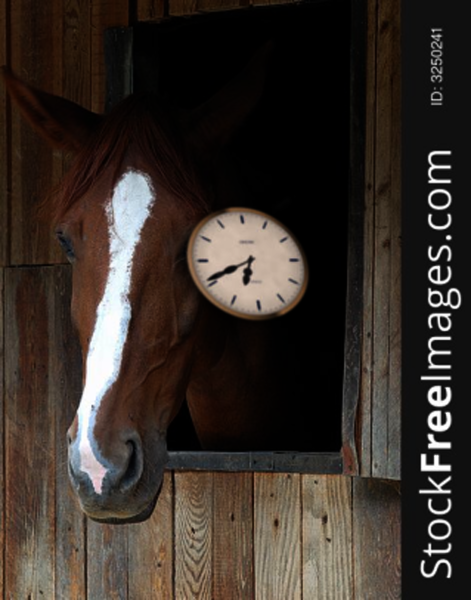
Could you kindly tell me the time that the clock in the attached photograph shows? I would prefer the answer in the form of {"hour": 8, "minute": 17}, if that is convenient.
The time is {"hour": 6, "minute": 41}
